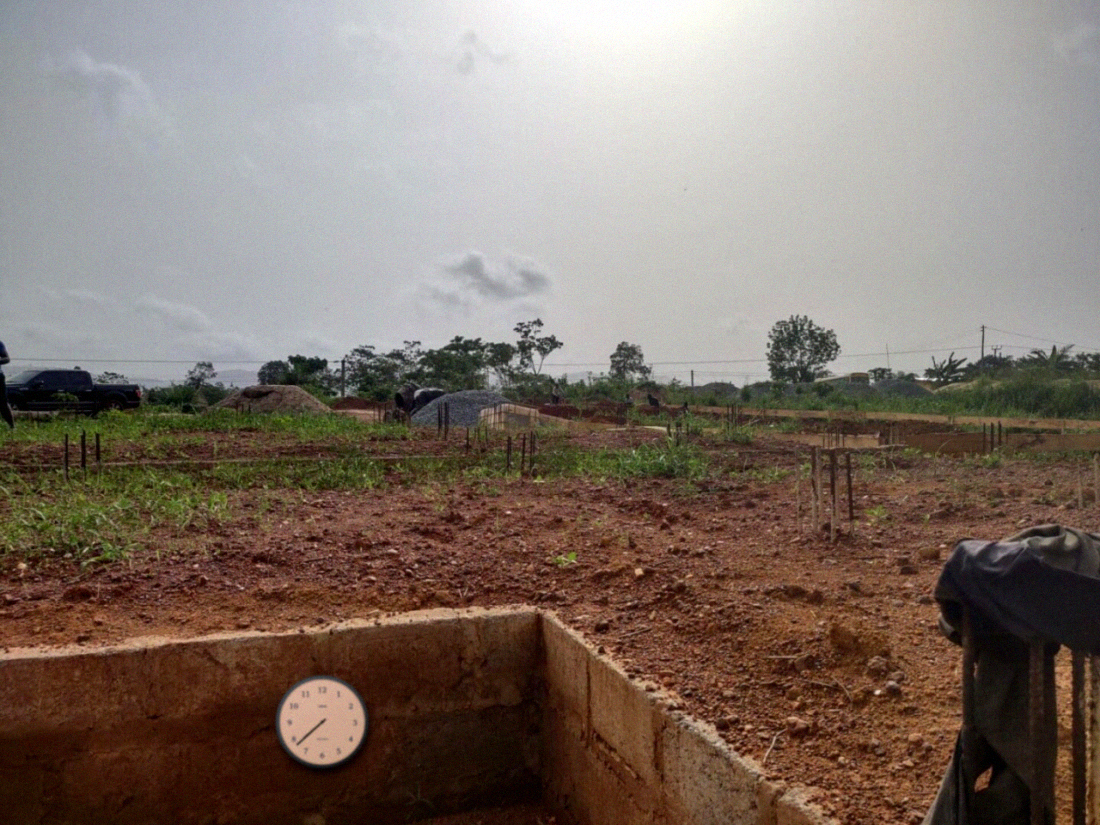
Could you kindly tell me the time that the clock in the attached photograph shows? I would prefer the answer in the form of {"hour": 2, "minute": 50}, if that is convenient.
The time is {"hour": 7, "minute": 38}
